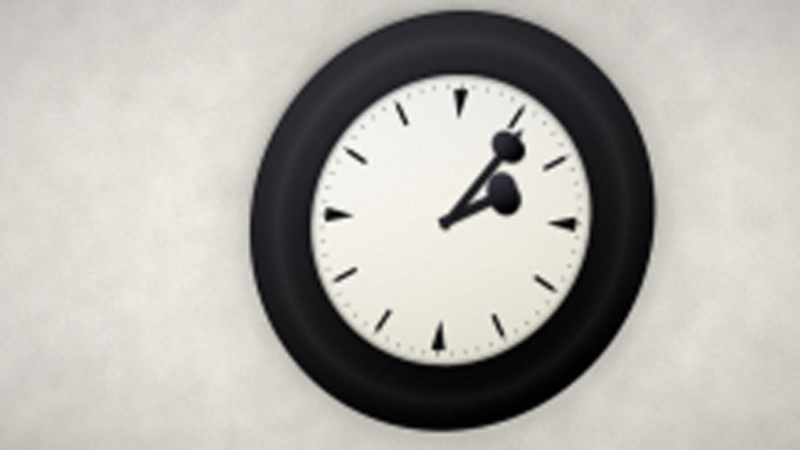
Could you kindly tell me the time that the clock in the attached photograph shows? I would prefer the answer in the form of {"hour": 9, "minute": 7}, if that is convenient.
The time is {"hour": 2, "minute": 6}
